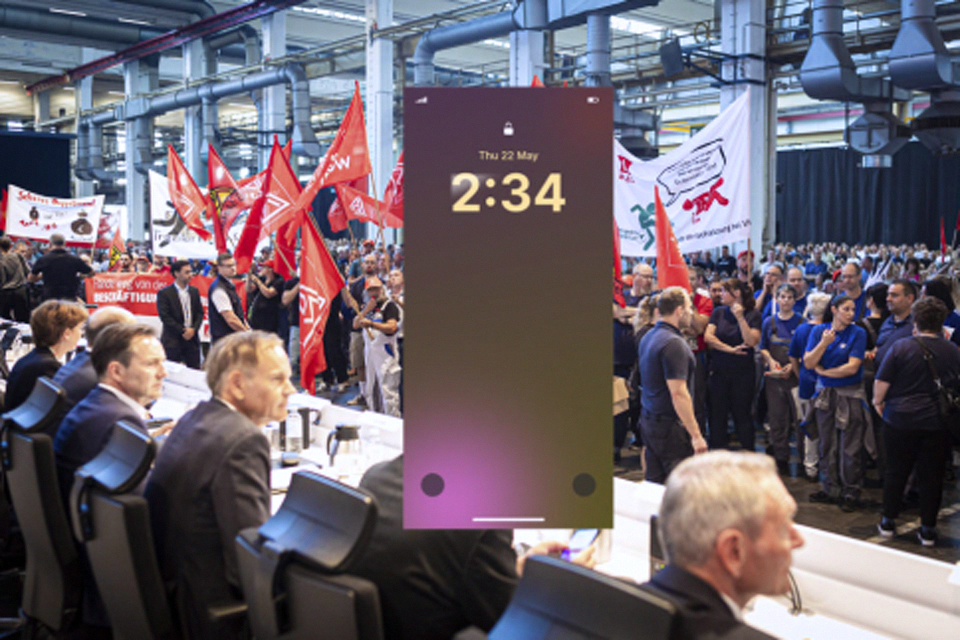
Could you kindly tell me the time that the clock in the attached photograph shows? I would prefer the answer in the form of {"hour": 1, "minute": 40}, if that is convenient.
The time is {"hour": 2, "minute": 34}
